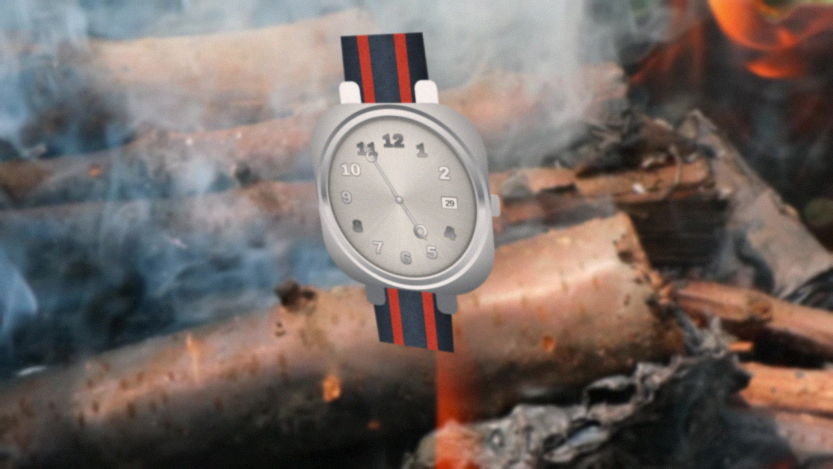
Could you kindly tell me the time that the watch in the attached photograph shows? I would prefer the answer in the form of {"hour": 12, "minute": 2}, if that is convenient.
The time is {"hour": 4, "minute": 55}
